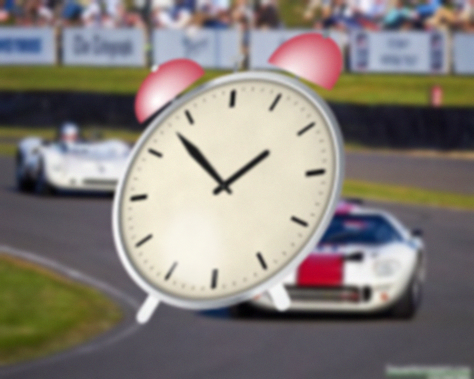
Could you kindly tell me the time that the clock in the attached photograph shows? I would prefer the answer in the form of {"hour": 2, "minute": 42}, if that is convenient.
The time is {"hour": 1, "minute": 53}
